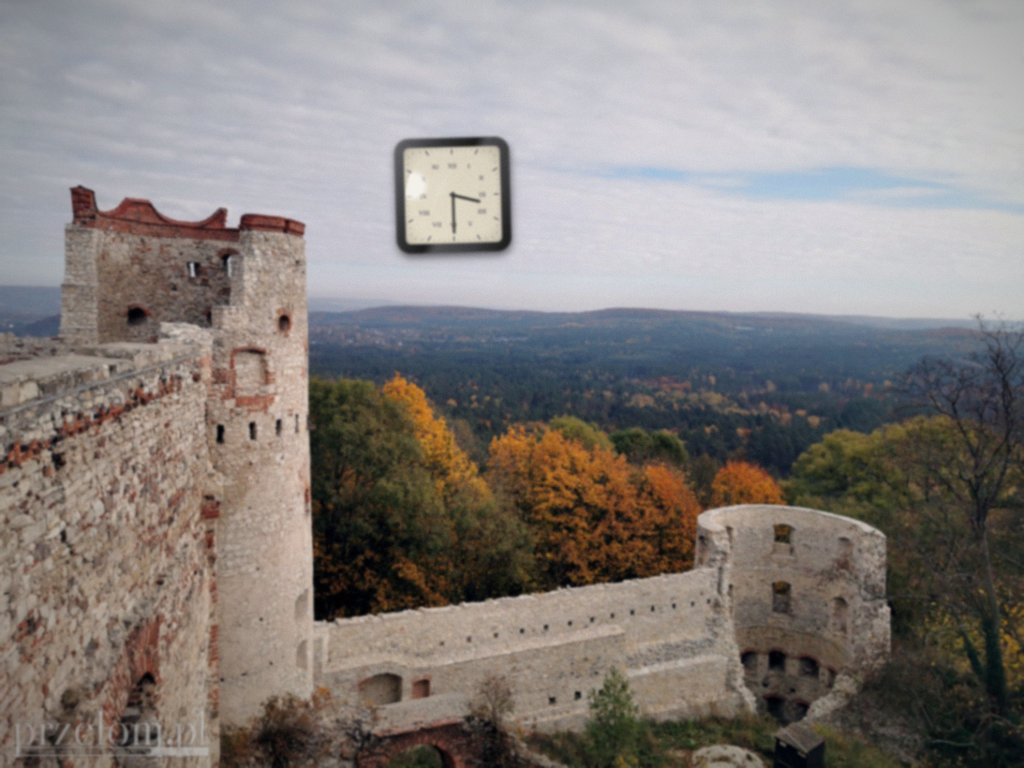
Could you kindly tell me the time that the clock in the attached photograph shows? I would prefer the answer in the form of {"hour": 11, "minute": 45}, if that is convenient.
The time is {"hour": 3, "minute": 30}
